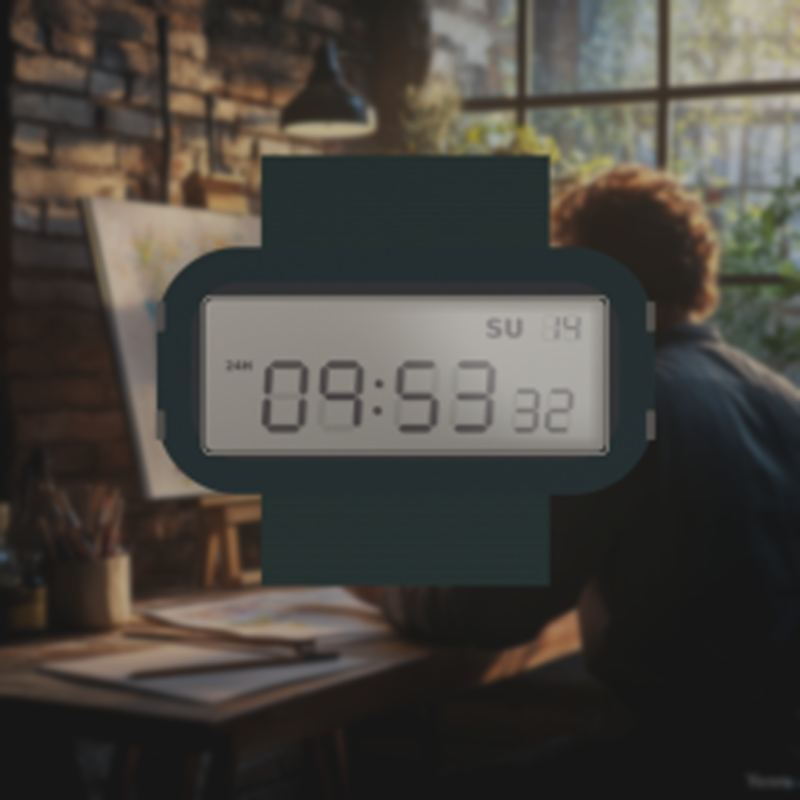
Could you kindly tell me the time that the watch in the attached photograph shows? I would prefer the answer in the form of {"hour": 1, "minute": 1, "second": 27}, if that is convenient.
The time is {"hour": 9, "minute": 53, "second": 32}
